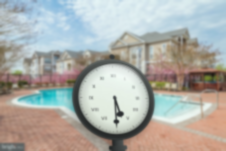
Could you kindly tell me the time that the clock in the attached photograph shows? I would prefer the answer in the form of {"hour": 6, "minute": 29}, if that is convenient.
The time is {"hour": 5, "minute": 30}
